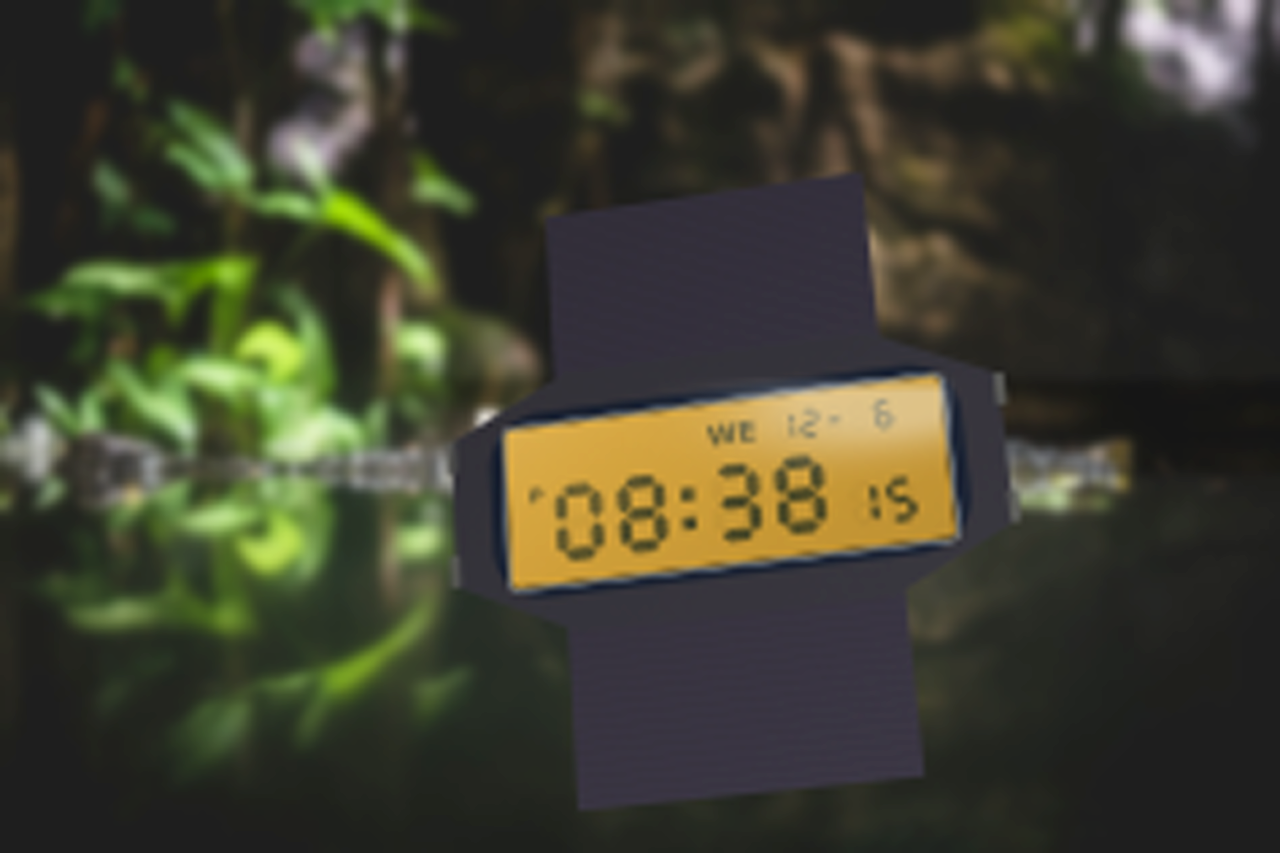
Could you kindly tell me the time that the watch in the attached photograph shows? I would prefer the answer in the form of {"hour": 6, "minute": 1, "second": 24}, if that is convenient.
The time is {"hour": 8, "minute": 38, "second": 15}
